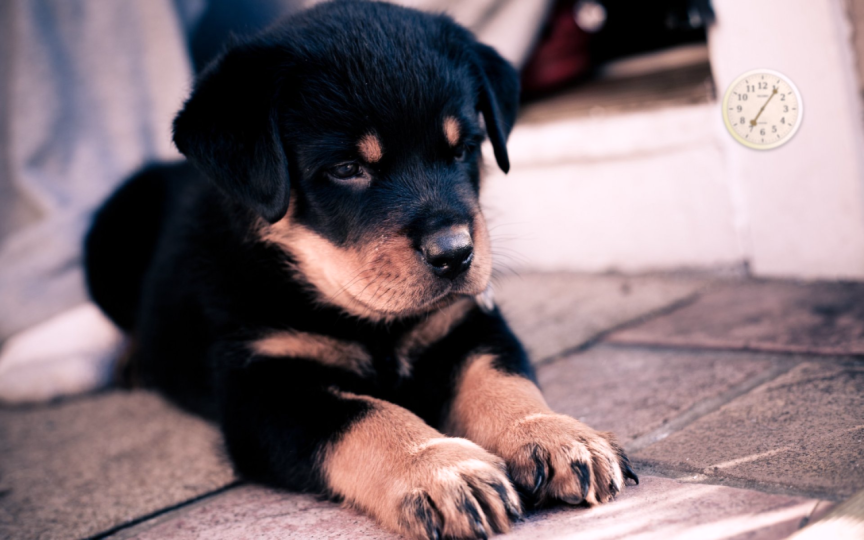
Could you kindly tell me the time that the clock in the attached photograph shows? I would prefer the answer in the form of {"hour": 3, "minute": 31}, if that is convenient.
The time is {"hour": 7, "minute": 6}
